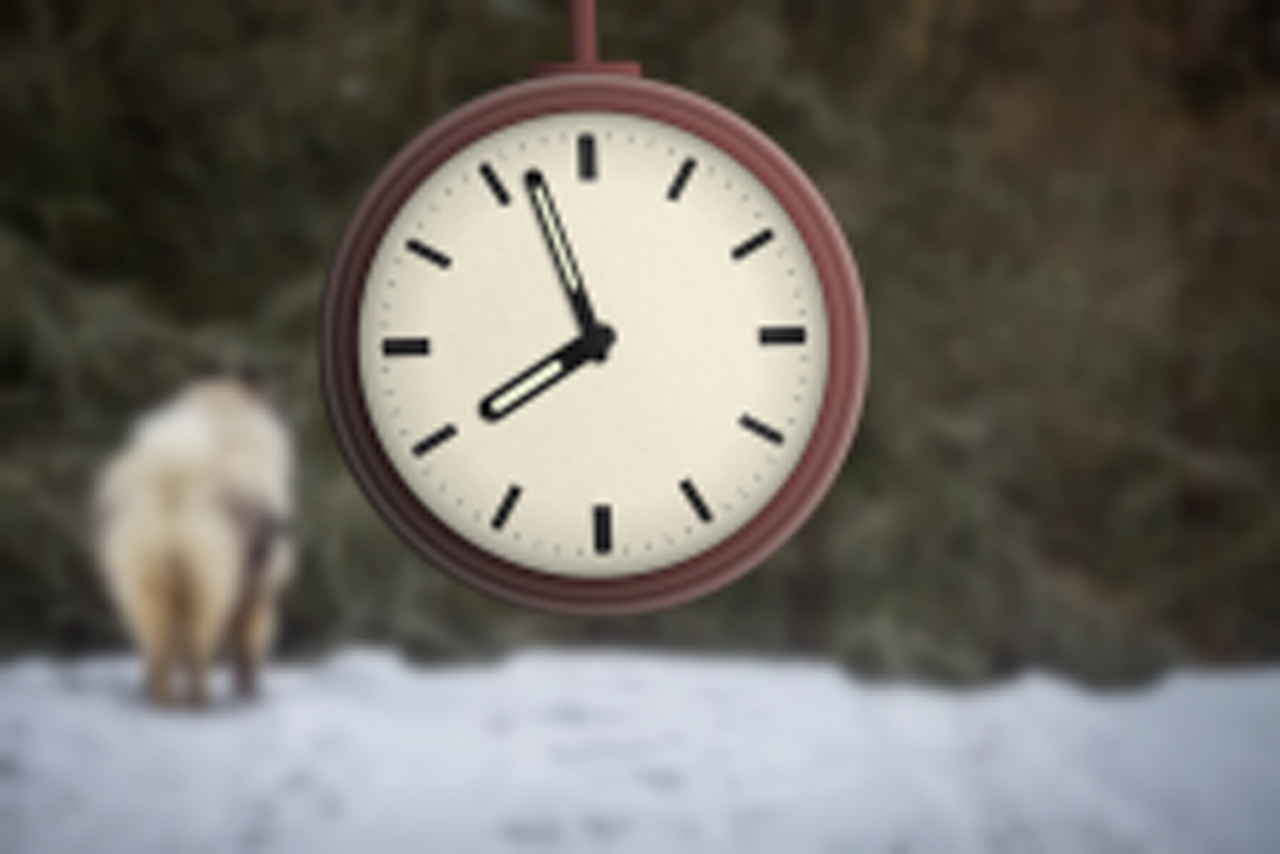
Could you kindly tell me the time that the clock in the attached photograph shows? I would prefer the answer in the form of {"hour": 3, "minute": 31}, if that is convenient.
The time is {"hour": 7, "minute": 57}
